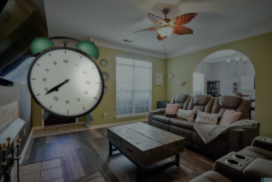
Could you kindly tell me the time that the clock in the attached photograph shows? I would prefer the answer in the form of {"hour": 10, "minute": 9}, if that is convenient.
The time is {"hour": 7, "minute": 39}
